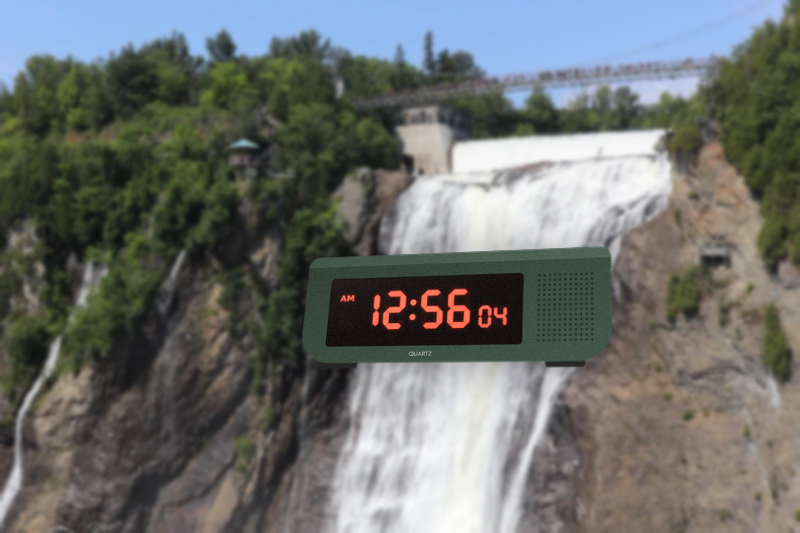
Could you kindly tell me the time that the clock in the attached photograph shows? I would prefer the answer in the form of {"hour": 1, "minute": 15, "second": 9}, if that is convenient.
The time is {"hour": 12, "minute": 56, "second": 4}
